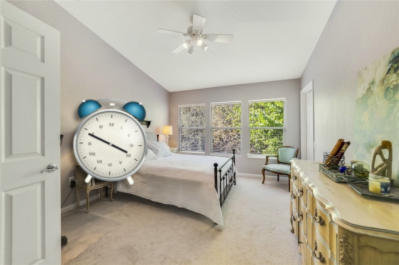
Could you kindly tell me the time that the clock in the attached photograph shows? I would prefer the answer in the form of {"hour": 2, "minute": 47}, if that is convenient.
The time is {"hour": 3, "minute": 49}
